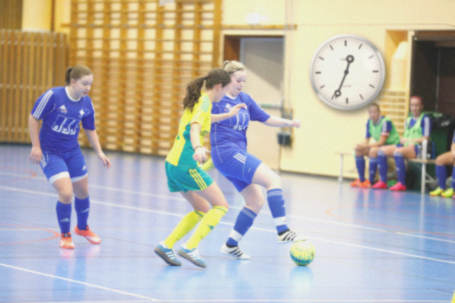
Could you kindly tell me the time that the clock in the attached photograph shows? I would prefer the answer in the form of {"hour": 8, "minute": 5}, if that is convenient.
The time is {"hour": 12, "minute": 34}
